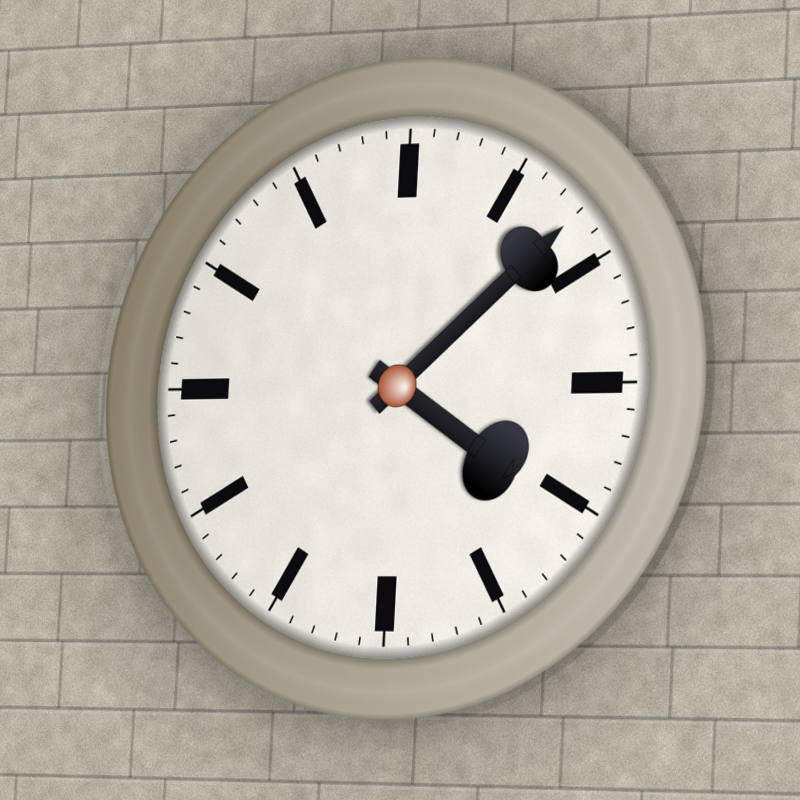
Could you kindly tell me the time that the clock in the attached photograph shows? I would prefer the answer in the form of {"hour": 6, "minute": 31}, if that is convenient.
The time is {"hour": 4, "minute": 8}
